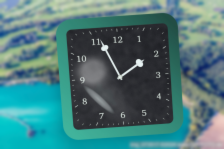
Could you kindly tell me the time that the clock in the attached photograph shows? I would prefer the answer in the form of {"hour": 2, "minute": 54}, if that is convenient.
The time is {"hour": 1, "minute": 56}
